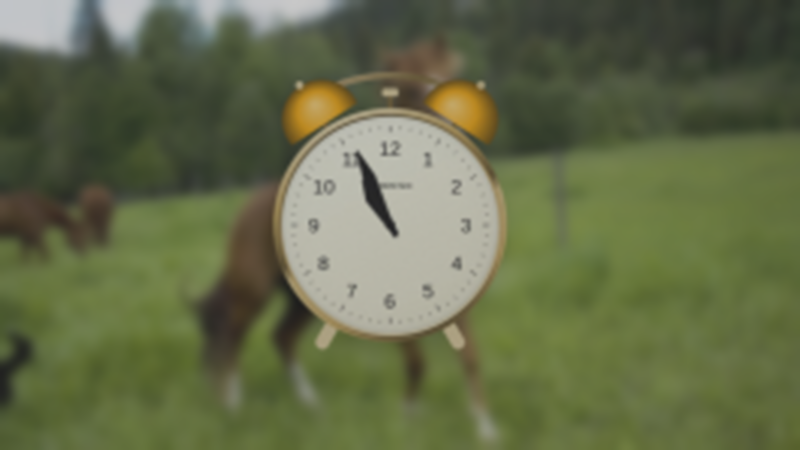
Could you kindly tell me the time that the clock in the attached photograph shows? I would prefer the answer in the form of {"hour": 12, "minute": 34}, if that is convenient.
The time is {"hour": 10, "minute": 56}
